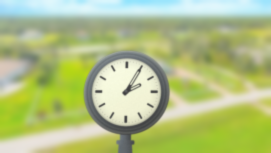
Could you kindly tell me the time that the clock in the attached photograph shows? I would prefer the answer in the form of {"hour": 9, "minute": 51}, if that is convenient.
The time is {"hour": 2, "minute": 5}
